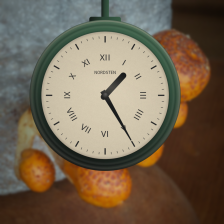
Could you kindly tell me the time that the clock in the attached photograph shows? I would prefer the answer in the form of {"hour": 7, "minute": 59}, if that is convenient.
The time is {"hour": 1, "minute": 25}
